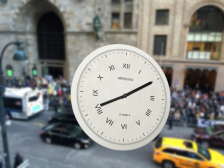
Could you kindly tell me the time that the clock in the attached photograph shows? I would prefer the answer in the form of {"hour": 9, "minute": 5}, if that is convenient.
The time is {"hour": 8, "minute": 10}
